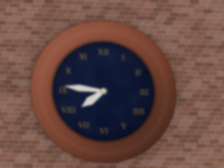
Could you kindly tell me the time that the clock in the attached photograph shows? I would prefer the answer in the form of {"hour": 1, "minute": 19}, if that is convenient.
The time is {"hour": 7, "minute": 46}
